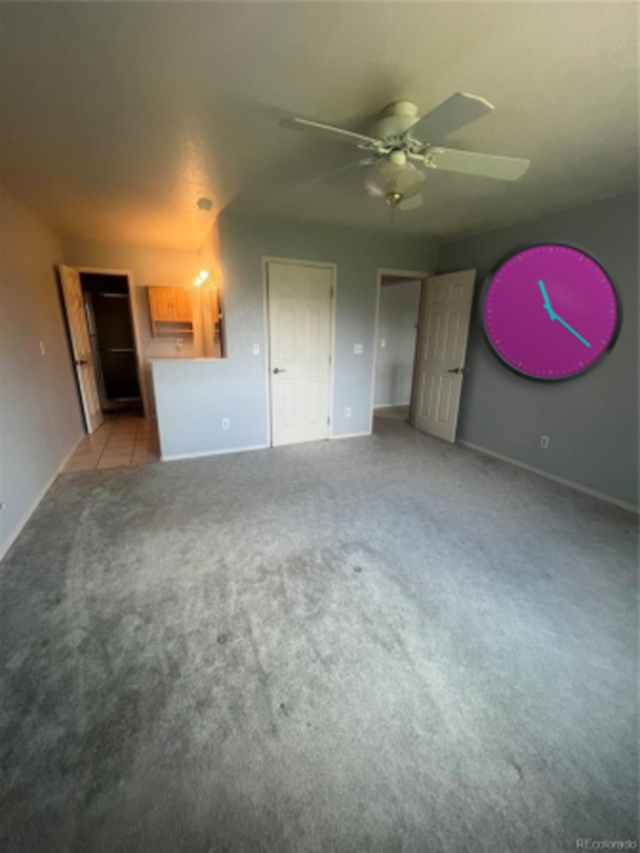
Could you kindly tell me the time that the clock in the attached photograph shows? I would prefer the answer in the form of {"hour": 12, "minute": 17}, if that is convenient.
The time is {"hour": 11, "minute": 22}
